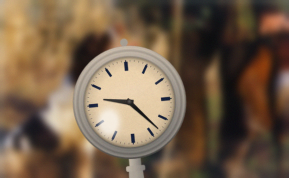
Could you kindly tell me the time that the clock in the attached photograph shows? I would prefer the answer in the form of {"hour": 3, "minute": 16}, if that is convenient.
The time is {"hour": 9, "minute": 23}
